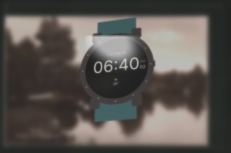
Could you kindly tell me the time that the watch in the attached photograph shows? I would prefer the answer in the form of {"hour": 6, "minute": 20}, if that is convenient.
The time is {"hour": 6, "minute": 40}
